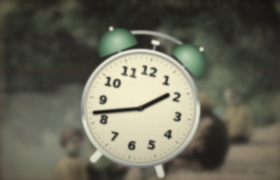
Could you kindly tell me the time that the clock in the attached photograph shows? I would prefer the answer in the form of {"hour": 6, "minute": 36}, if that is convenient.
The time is {"hour": 1, "minute": 42}
